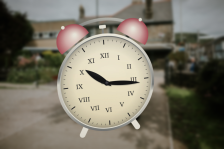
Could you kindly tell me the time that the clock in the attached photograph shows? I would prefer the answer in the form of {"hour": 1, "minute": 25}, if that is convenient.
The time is {"hour": 10, "minute": 16}
